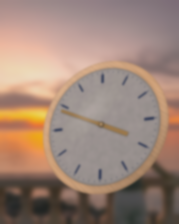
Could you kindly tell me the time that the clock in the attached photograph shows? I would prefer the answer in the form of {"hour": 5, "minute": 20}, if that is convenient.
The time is {"hour": 3, "minute": 49}
